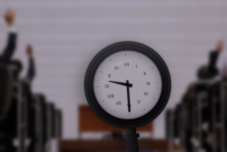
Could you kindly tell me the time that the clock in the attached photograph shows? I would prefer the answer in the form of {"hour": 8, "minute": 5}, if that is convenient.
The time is {"hour": 9, "minute": 30}
